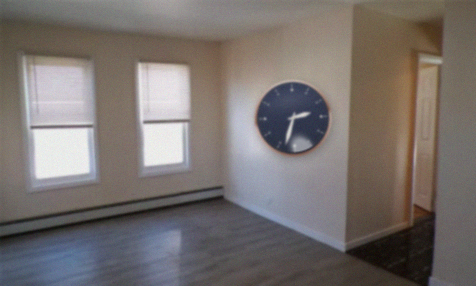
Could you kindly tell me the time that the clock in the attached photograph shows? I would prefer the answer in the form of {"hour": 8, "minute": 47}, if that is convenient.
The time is {"hour": 2, "minute": 33}
